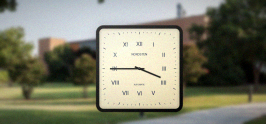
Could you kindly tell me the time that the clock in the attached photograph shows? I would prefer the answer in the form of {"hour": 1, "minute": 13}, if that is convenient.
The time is {"hour": 3, "minute": 45}
